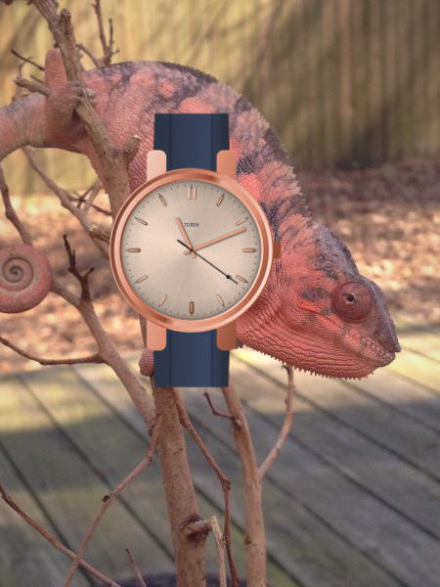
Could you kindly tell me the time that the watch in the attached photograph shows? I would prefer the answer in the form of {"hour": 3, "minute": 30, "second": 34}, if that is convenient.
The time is {"hour": 11, "minute": 11, "second": 21}
